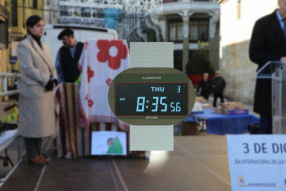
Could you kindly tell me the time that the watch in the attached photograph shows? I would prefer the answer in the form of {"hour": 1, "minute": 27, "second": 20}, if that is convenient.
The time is {"hour": 8, "minute": 35, "second": 56}
